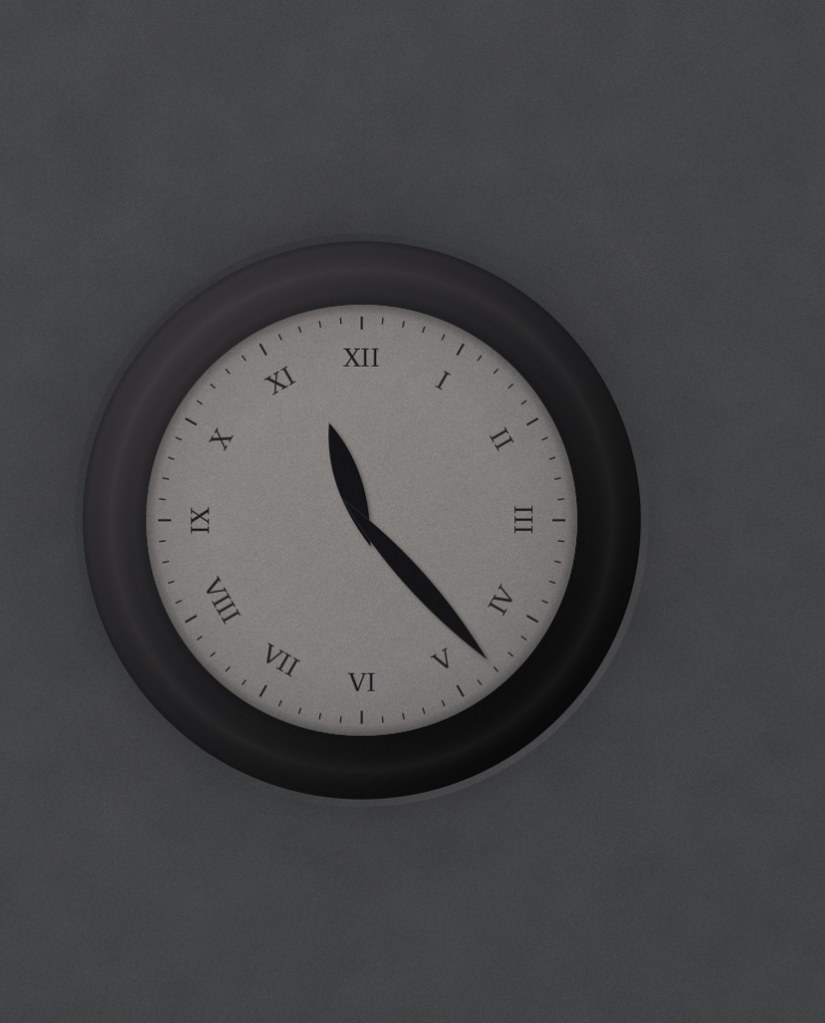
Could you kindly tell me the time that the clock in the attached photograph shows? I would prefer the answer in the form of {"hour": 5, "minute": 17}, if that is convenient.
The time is {"hour": 11, "minute": 23}
